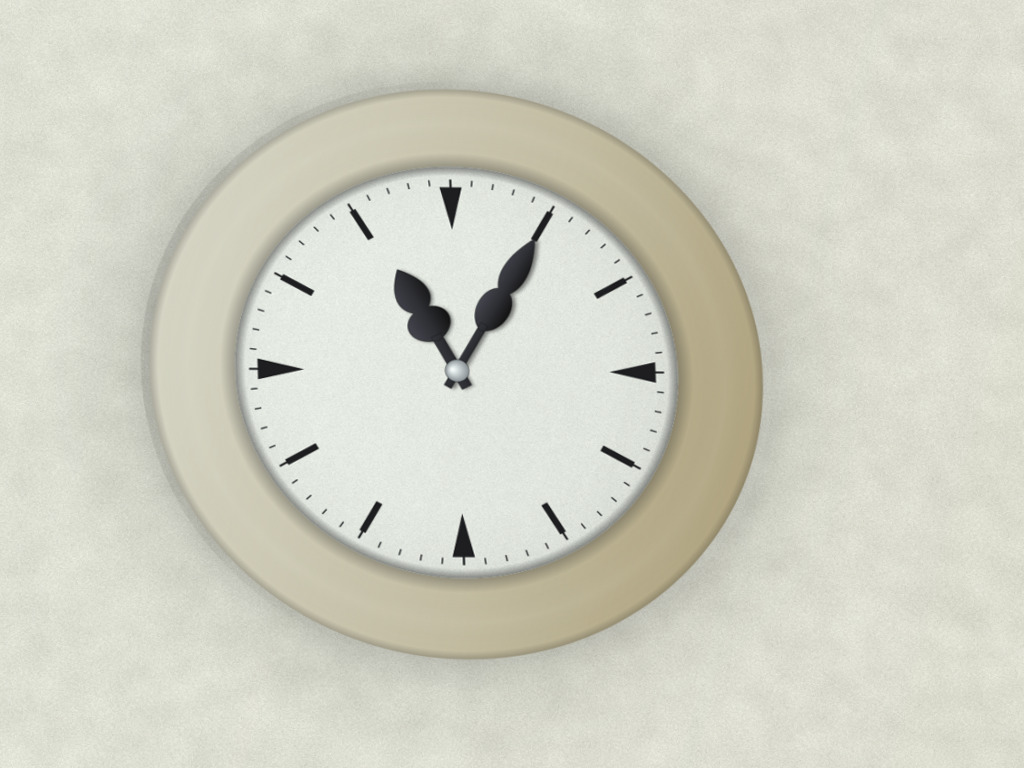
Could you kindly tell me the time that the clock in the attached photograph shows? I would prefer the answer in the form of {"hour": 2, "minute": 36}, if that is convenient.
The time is {"hour": 11, "minute": 5}
